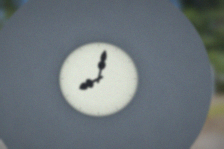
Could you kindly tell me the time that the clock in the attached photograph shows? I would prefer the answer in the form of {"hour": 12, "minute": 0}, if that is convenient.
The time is {"hour": 8, "minute": 2}
